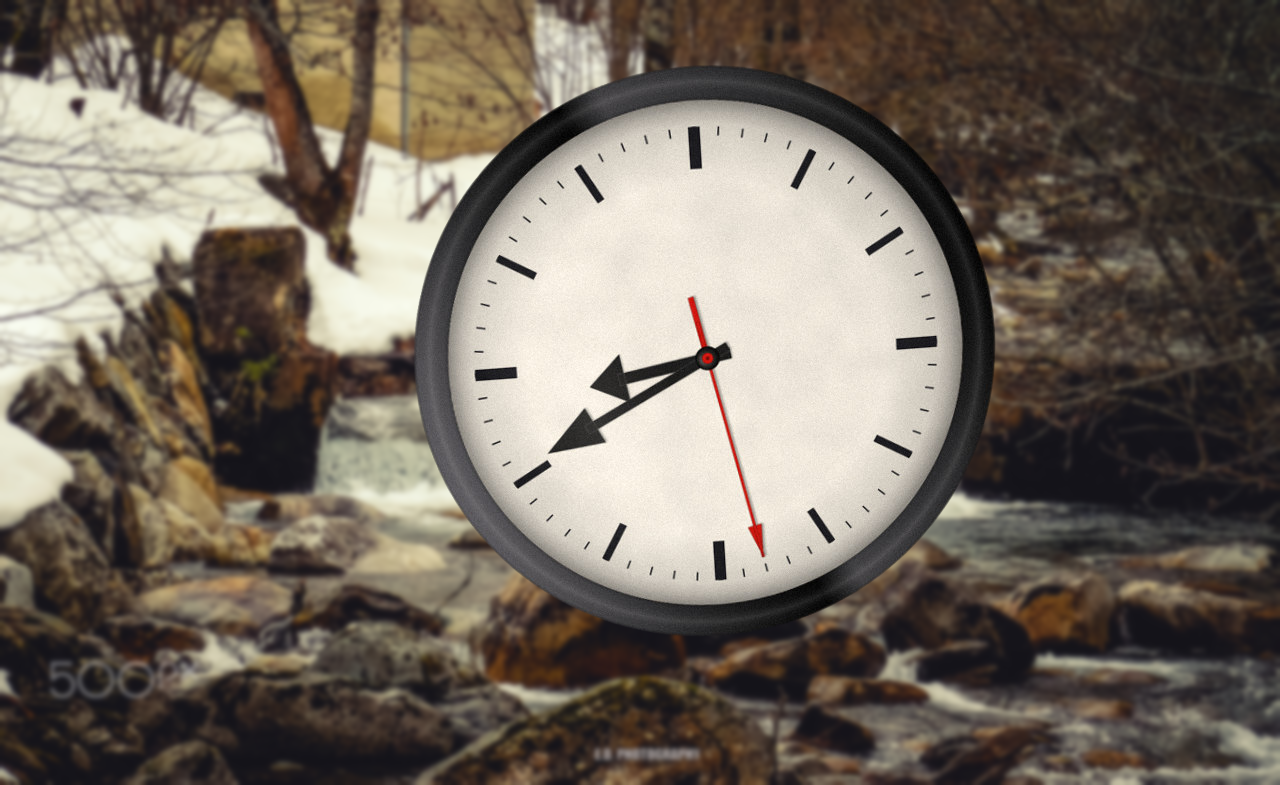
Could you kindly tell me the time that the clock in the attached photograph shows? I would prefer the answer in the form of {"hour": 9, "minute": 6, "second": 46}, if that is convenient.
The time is {"hour": 8, "minute": 40, "second": 28}
